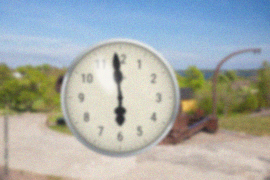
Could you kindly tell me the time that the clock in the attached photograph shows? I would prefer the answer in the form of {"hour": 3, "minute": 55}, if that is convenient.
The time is {"hour": 5, "minute": 59}
